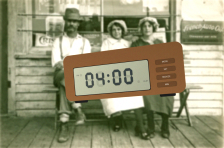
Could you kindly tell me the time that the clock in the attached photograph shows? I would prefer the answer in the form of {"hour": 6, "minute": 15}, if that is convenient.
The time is {"hour": 4, "minute": 0}
